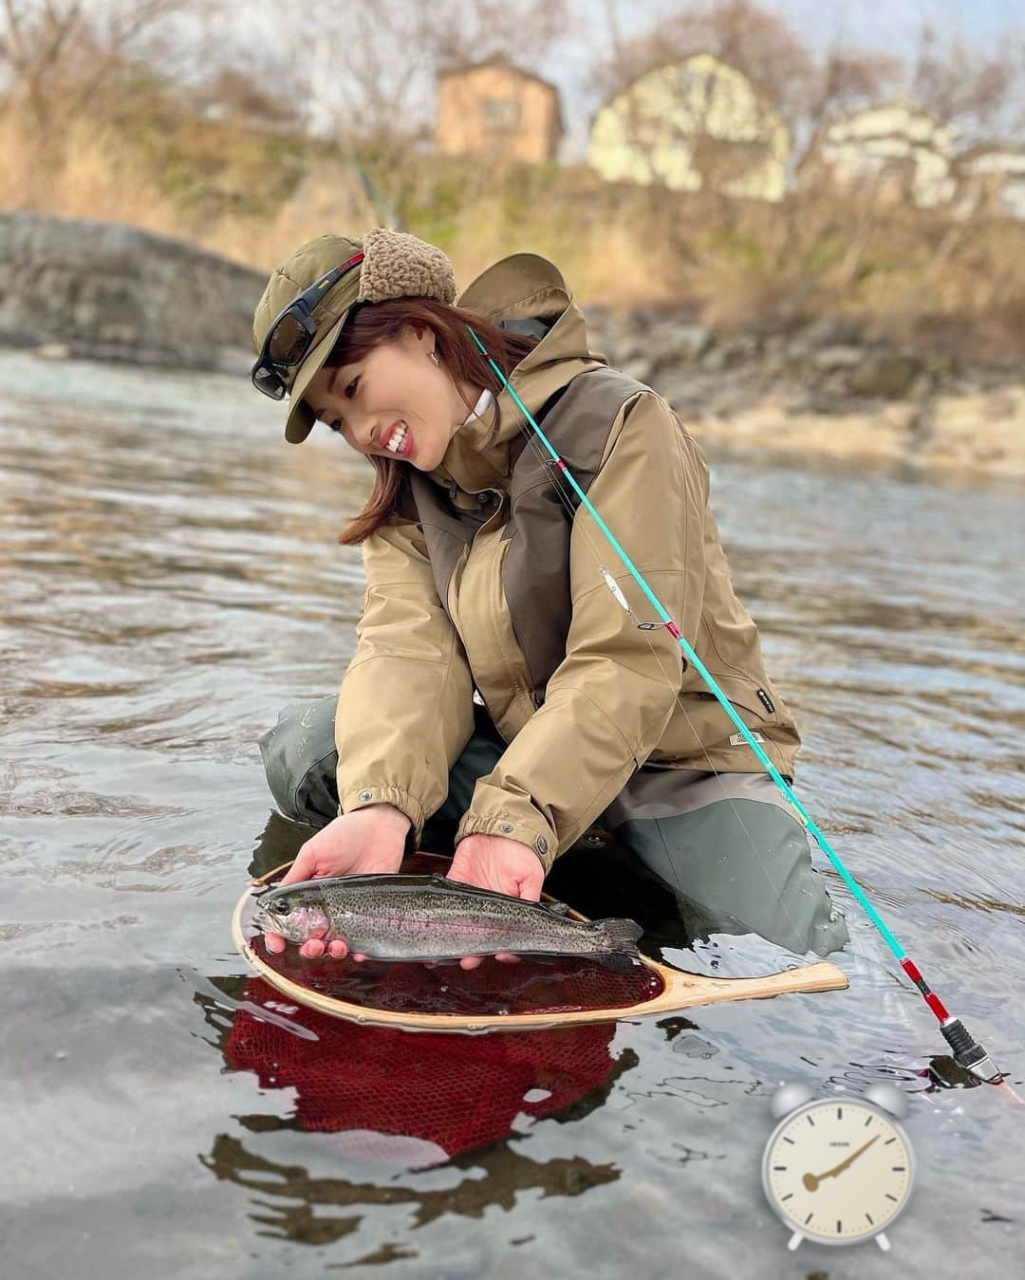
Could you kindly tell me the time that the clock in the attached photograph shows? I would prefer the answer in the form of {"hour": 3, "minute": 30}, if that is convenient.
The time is {"hour": 8, "minute": 8}
